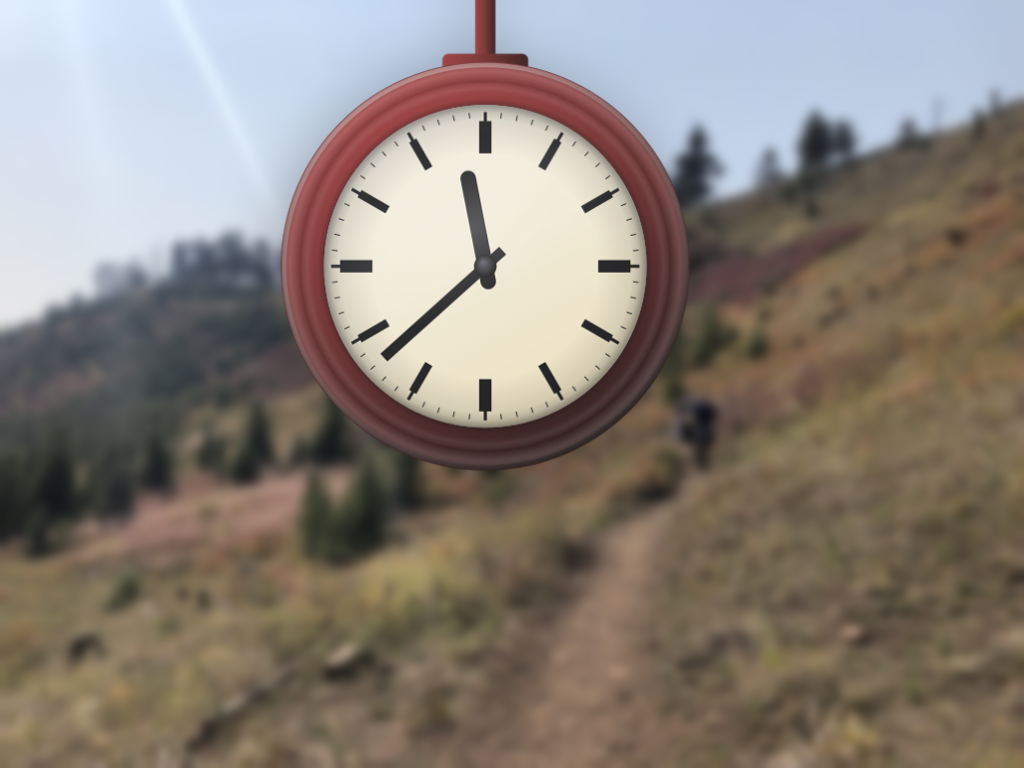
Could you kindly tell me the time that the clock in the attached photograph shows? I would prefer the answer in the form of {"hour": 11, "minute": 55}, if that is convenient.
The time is {"hour": 11, "minute": 38}
